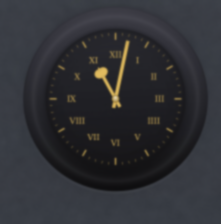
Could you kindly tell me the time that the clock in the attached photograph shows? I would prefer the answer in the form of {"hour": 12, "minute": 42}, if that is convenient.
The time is {"hour": 11, "minute": 2}
